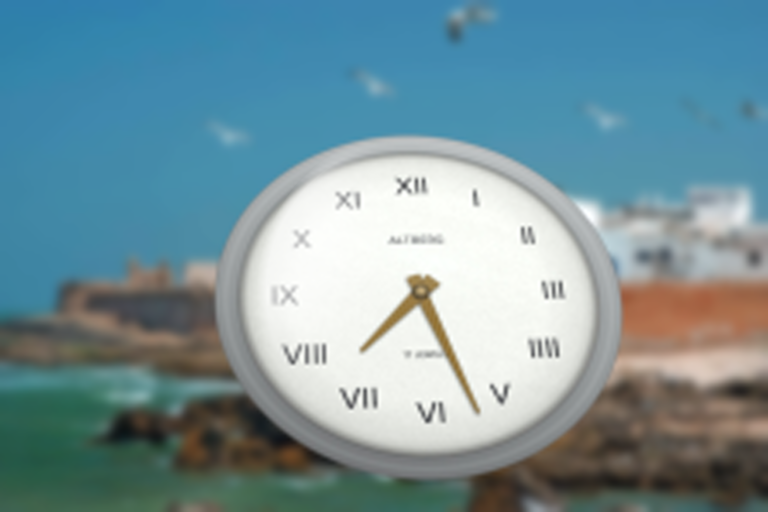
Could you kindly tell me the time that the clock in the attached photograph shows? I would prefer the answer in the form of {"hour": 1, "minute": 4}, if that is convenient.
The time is {"hour": 7, "minute": 27}
